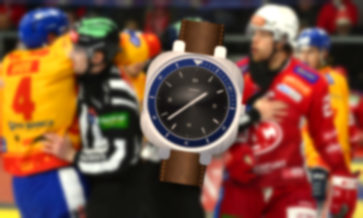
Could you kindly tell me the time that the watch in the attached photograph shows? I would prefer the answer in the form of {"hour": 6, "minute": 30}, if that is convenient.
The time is {"hour": 1, "minute": 38}
